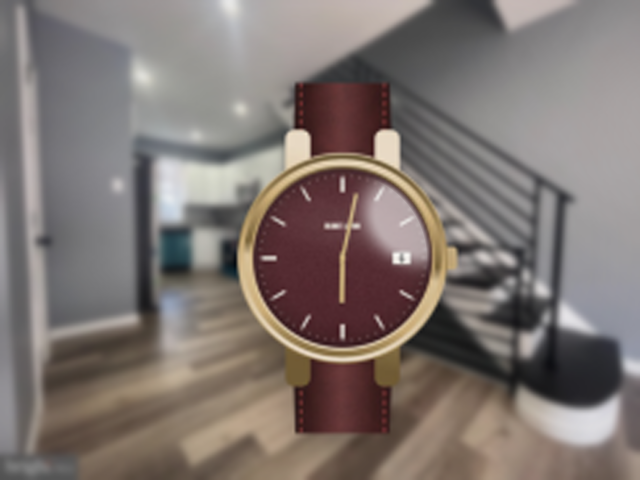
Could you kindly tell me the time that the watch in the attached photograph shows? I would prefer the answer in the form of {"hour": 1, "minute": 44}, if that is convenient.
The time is {"hour": 6, "minute": 2}
